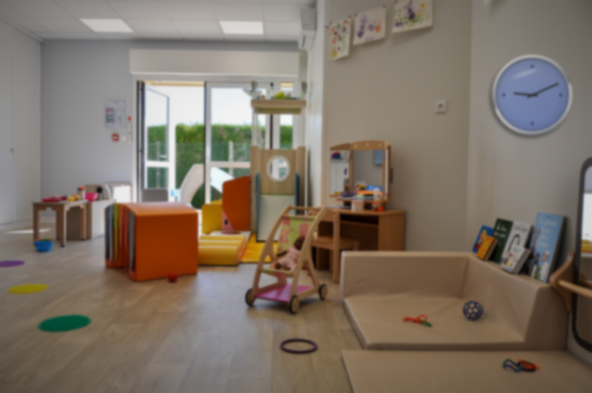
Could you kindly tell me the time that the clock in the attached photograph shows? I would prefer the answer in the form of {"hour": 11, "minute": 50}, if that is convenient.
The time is {"hour": 9, "minute": 11}
